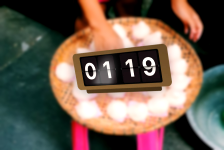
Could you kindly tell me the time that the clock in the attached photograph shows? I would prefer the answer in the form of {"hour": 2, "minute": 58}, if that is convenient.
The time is {"hour": 1, "minute": 19}
